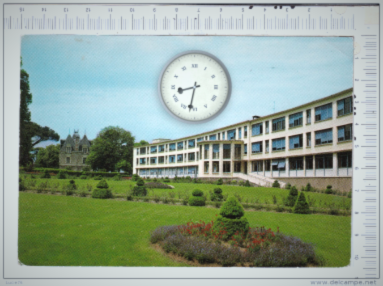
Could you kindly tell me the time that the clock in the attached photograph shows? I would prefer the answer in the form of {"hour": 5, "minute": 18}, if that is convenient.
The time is {"hour": 8, "minute": 32}
